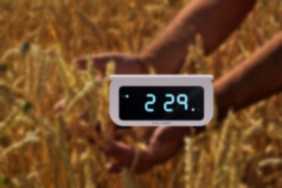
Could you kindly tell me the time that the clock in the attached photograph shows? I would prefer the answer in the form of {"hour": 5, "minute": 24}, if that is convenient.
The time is {"hour": 2, "minute": 29}
